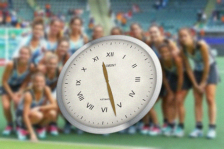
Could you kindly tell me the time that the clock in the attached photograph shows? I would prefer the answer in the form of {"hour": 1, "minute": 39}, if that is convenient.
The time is {"hour": 11, "minute": 27}
